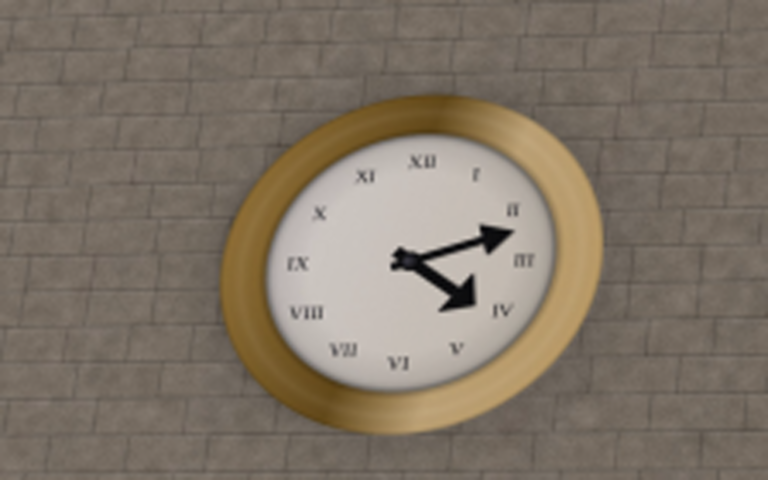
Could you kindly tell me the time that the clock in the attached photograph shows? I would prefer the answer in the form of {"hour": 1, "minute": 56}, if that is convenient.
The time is {"hour": 4, "minute": 12}
